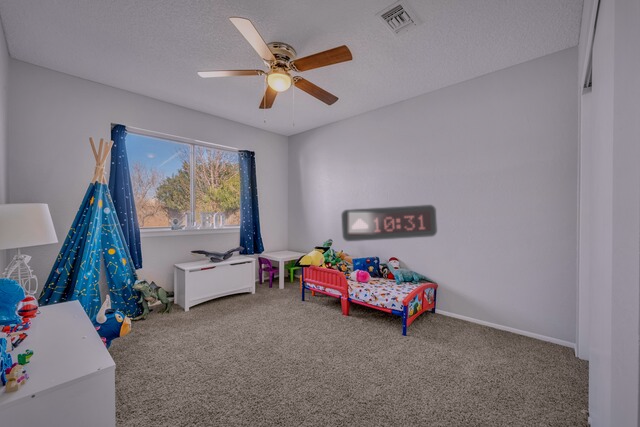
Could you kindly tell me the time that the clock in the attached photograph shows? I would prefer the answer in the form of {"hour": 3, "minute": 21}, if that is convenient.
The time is {"hour": 10, "minute": 31}
